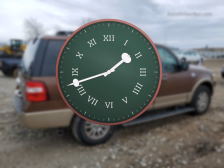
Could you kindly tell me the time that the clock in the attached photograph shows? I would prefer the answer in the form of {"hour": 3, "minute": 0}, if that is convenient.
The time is {"hour": 1, "minute": 42}
